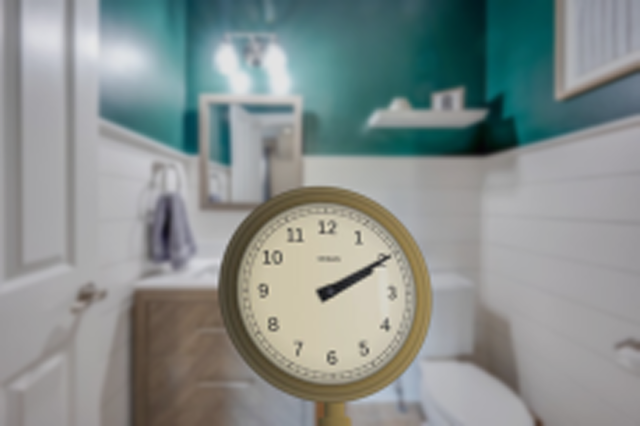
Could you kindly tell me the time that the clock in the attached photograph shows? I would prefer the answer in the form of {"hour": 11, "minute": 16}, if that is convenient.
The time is {"hour": 2, "minute": 10}
